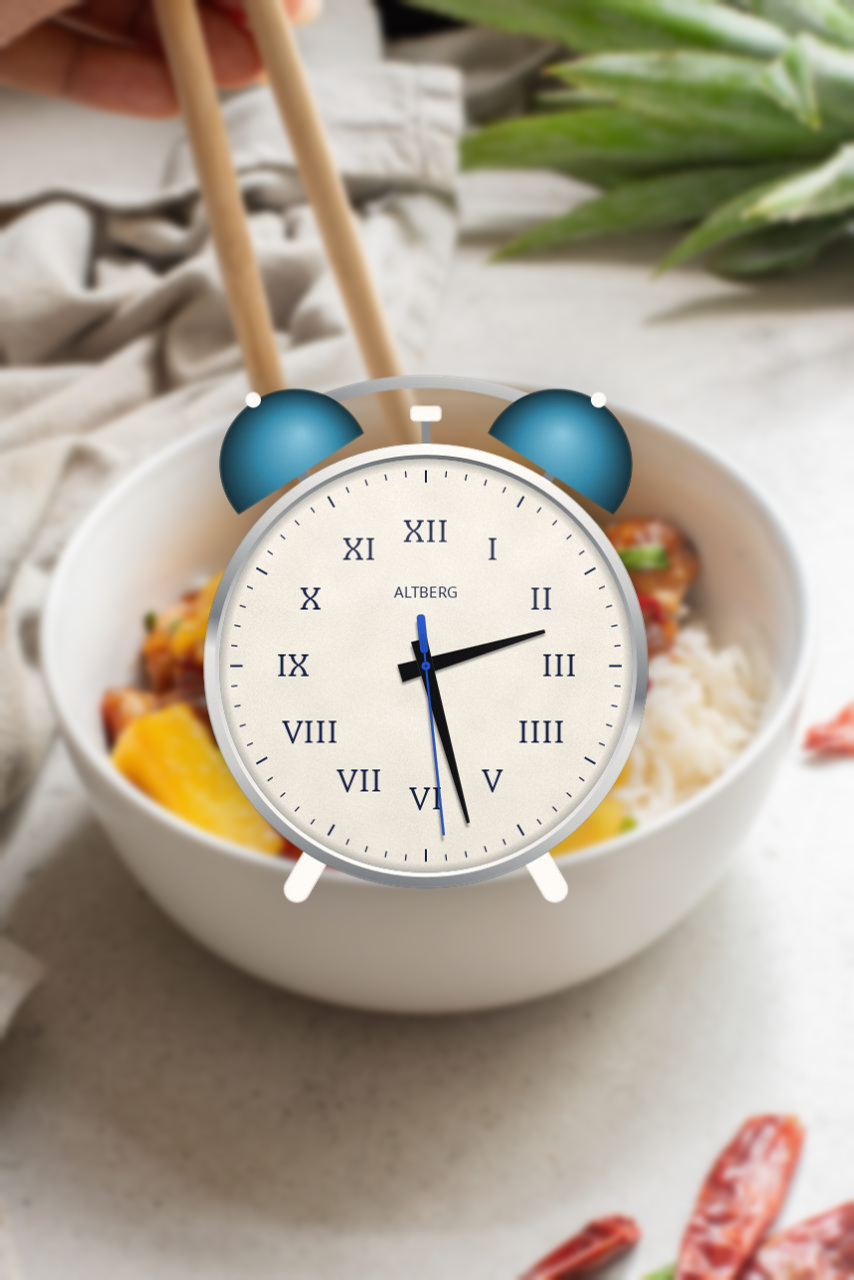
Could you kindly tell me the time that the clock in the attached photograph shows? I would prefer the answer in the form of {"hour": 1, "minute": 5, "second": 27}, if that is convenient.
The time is {"hour": 2, "minute": 27, "second": 29}
